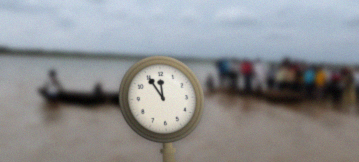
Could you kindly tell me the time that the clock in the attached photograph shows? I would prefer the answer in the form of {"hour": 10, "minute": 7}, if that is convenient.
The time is {"hour": 11, "minute": 55}
